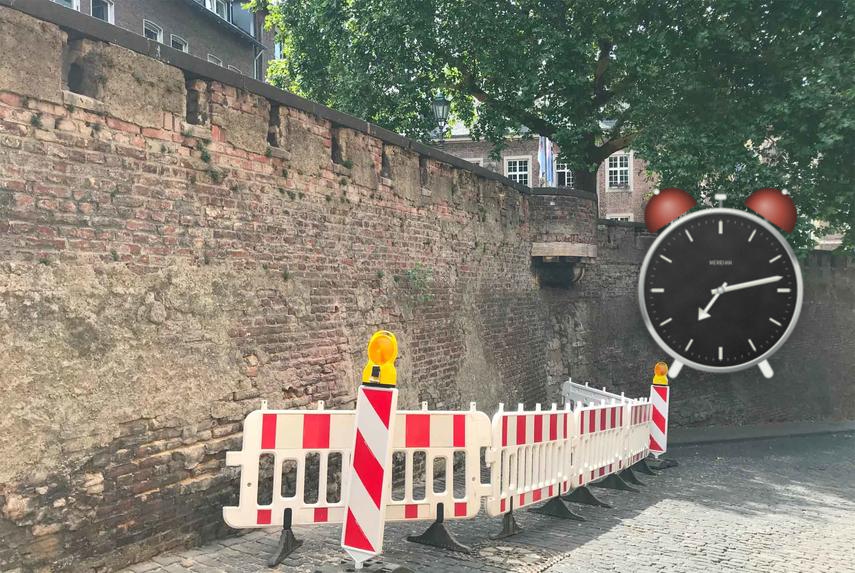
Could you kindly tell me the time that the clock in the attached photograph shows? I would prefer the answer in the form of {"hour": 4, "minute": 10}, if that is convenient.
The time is {"hour": 7, "minute": 13}
